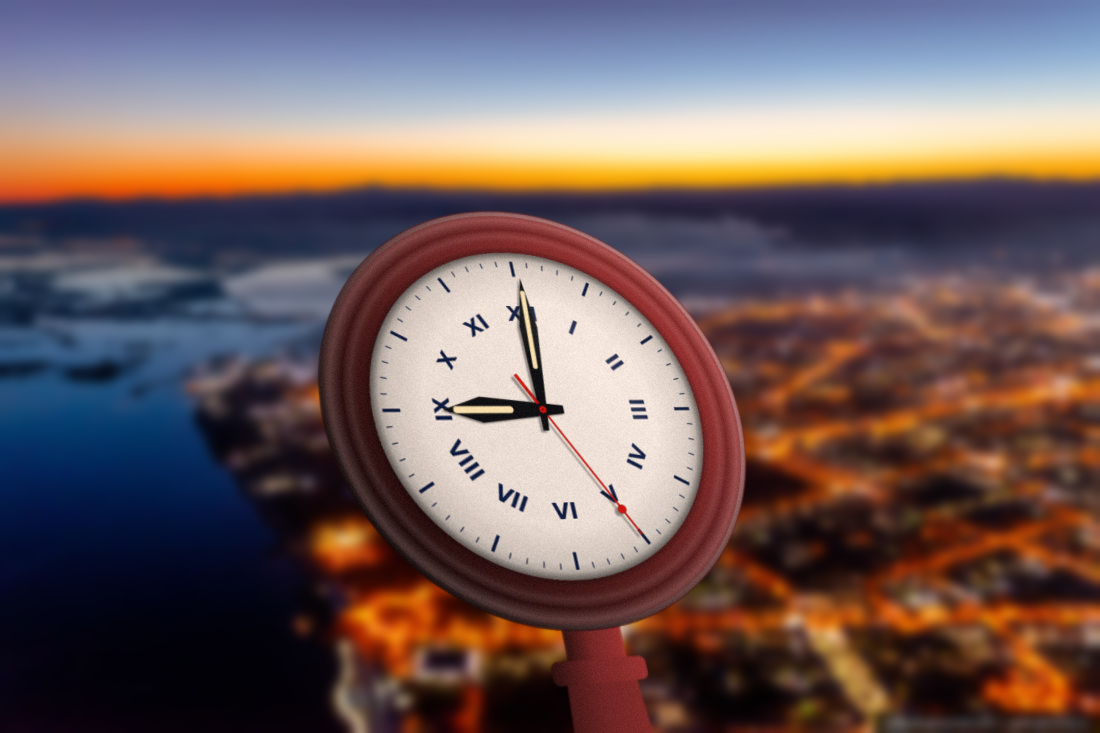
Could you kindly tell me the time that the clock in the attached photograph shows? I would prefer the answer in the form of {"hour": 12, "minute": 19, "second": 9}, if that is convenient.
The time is {"hour": 9, "minute": 0, "second": 25}
